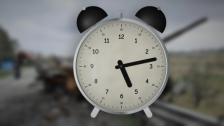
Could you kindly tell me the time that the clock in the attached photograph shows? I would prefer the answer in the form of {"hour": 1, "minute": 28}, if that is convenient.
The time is {"hour": 5, "minute": 13}
